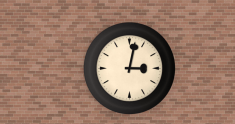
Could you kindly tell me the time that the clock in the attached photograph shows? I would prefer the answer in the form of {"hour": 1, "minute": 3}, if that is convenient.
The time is {"hour": 3, "minute": 2}
